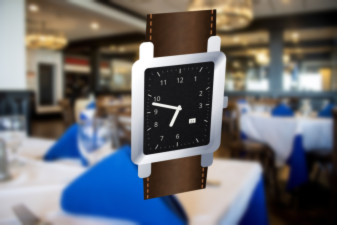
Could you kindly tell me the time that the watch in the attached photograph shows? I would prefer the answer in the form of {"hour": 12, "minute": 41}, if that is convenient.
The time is {"hour": 6, "minute": 48}
